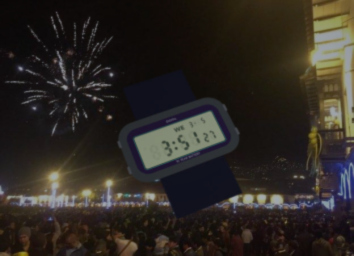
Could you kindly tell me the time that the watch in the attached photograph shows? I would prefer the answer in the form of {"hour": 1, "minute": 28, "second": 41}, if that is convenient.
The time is {"hour": 3, "minute": 51, "second": 27}
